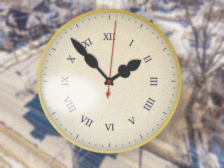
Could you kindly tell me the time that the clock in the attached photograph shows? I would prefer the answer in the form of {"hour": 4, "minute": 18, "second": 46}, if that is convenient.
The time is {"hour": 1, "minute": 53, "second": 1}
